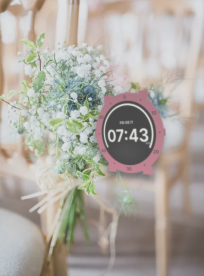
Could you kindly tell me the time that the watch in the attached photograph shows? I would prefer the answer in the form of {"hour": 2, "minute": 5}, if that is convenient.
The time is {"hour": 7, "minute": 43}
